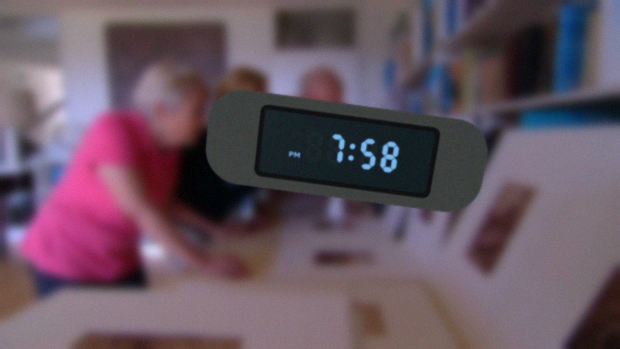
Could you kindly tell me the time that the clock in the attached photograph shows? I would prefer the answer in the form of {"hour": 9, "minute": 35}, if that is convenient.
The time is {"hour": 7, "minute": 58}
